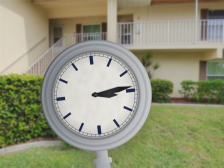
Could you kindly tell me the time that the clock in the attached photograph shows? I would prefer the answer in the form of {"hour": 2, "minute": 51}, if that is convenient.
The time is {"hour": 3, "minute": 14}
